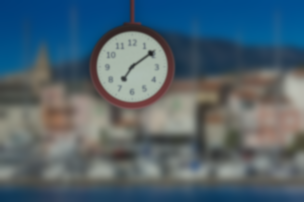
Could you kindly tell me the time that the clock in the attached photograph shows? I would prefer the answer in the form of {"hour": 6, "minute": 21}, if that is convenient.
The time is {"hour": 7, "minute": 9}
